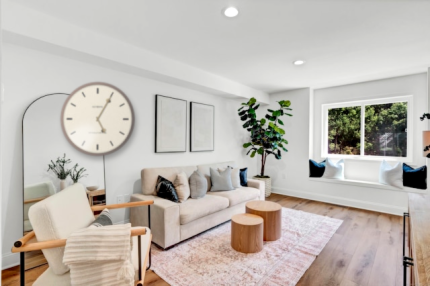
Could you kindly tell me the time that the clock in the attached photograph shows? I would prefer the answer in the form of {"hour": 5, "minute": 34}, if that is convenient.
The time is {"hour": 5, "minute": 5}
